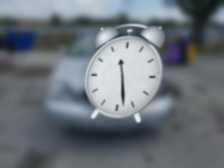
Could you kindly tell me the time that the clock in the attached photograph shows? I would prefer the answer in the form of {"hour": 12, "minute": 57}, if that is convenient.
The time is {"hour": 11, "minute": 28}
